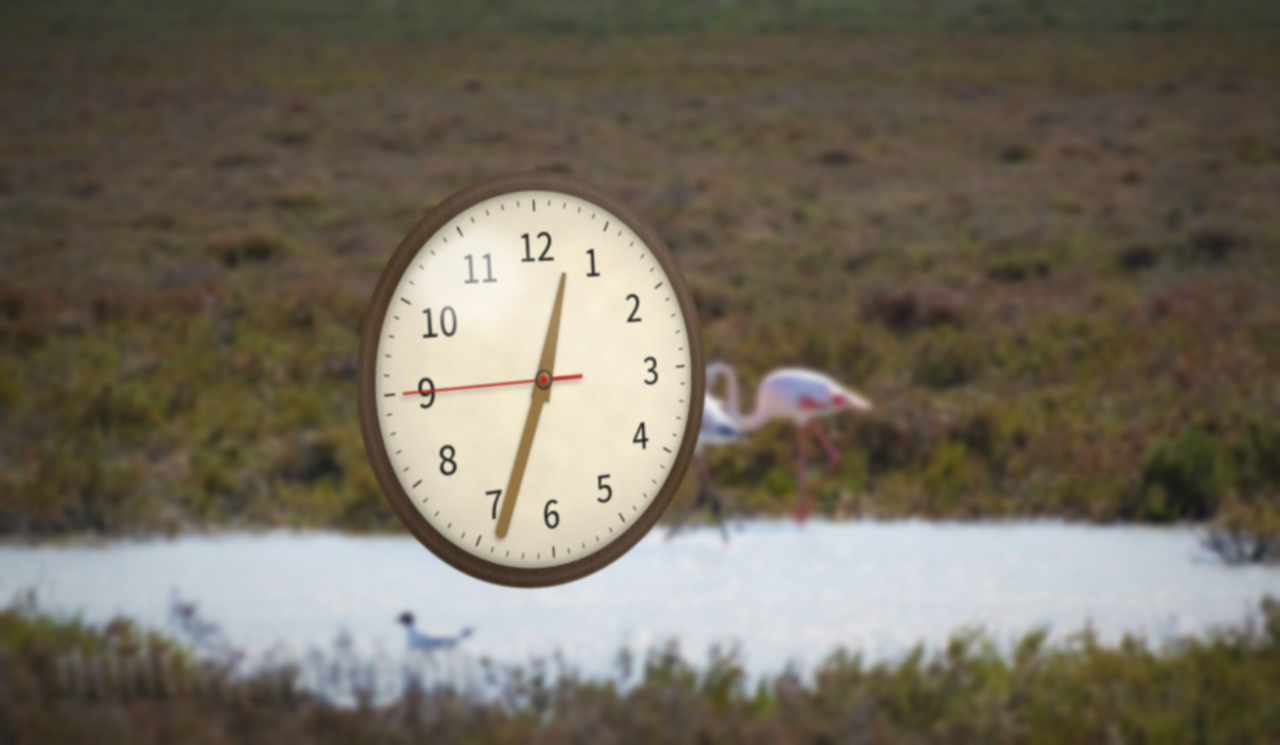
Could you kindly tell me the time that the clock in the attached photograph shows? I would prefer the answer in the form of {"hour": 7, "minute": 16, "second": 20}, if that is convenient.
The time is {"hour": 12, "minute": 33, "second": 45}
